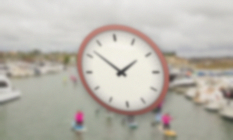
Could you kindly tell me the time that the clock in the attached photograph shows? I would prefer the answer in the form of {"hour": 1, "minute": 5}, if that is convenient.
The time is {"hour": 1, "minute": 52}
